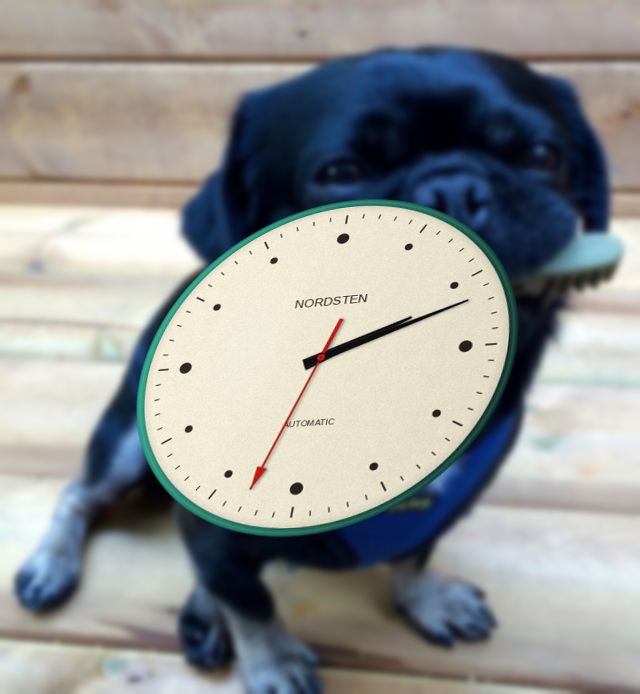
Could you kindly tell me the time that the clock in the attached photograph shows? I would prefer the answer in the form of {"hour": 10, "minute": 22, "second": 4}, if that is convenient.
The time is {"hour": 2, "minute": 11, "second": 33}
